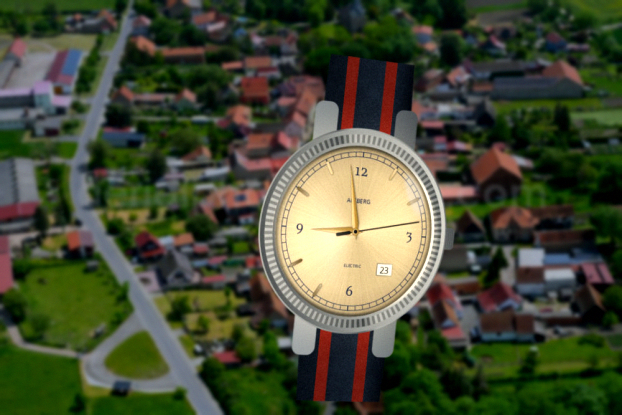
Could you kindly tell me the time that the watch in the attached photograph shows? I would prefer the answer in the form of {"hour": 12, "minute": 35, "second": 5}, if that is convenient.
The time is {"hour": 8, "minute": 58, "second": 13}
